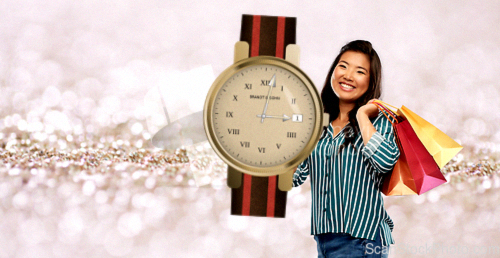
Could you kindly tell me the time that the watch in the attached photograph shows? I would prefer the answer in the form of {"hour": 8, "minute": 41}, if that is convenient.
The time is {"hour": 3, "minute": 2}
